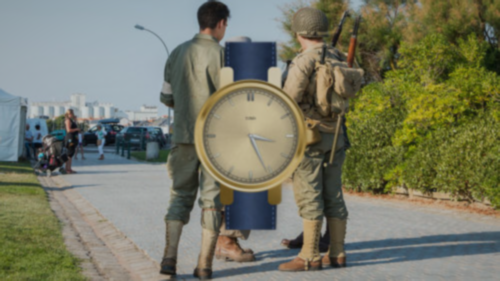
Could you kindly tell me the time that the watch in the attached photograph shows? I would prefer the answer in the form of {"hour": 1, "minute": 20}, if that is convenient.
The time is {"hour": 3, "minute": 26}
